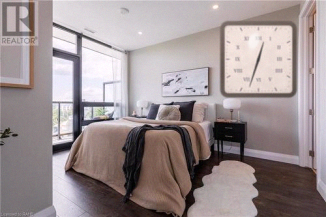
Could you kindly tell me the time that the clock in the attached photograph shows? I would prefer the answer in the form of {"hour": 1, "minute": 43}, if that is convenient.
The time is {"hour": 12, "minute": 33}
